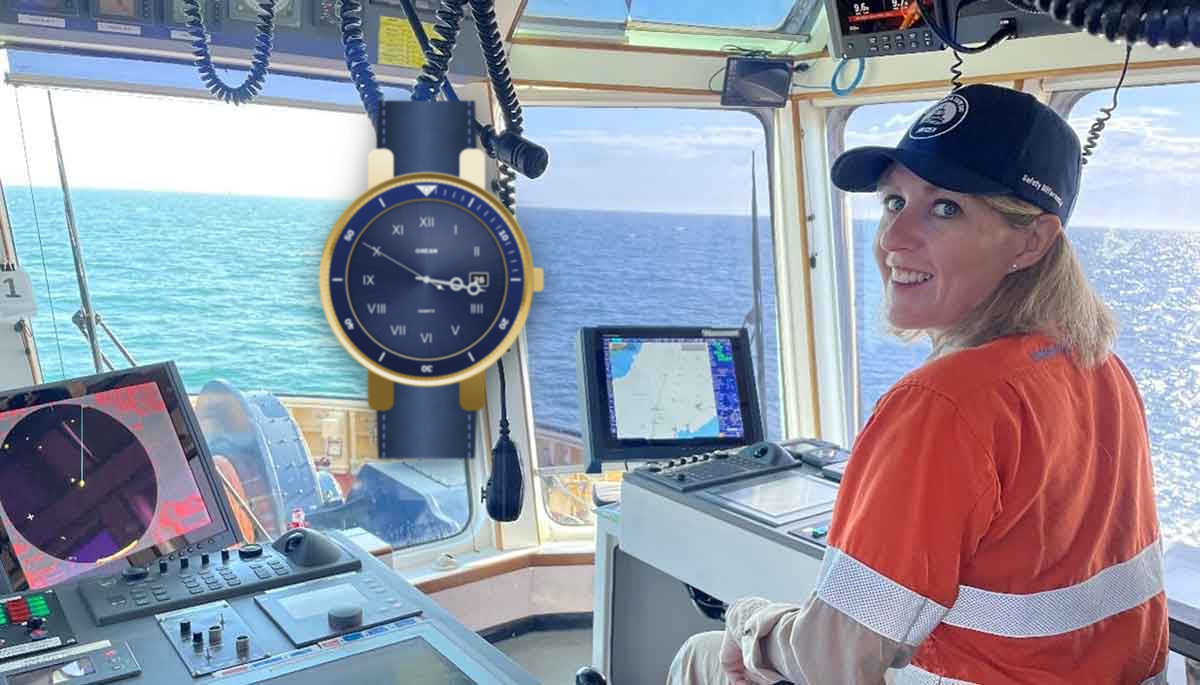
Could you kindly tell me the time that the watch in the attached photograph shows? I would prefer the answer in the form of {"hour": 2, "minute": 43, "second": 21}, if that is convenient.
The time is {"hour": 3, "minute": 16, "second": 50}
